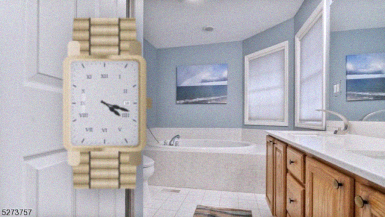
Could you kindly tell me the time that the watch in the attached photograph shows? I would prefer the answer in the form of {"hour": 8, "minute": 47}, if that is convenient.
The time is {"hour": 4, "minute": 18}
